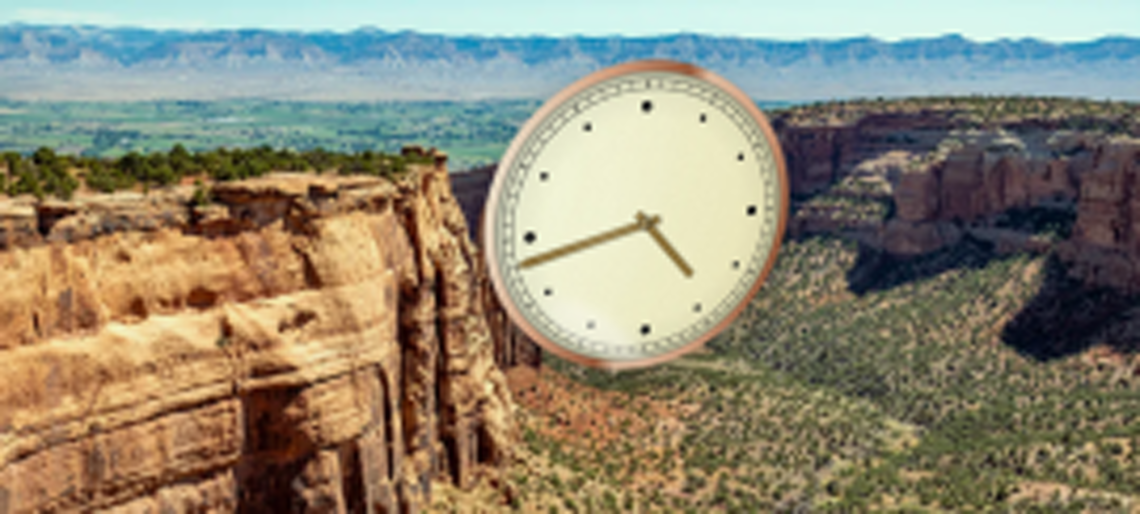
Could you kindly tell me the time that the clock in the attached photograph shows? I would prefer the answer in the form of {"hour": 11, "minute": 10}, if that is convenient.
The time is {"hour": 4, "minute": 43}
